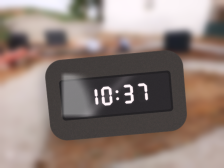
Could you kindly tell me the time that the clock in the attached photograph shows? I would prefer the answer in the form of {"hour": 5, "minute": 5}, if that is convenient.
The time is {"hour": 10, "minute": 37}
